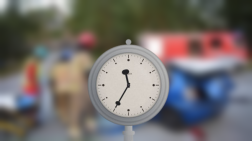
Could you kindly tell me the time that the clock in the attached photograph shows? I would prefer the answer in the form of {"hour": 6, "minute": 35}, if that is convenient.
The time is {"hour": 11, "minute": 35}
